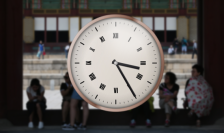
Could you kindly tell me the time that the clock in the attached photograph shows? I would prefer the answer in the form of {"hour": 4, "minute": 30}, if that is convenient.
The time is {"hour": 3, "minute": 25}
